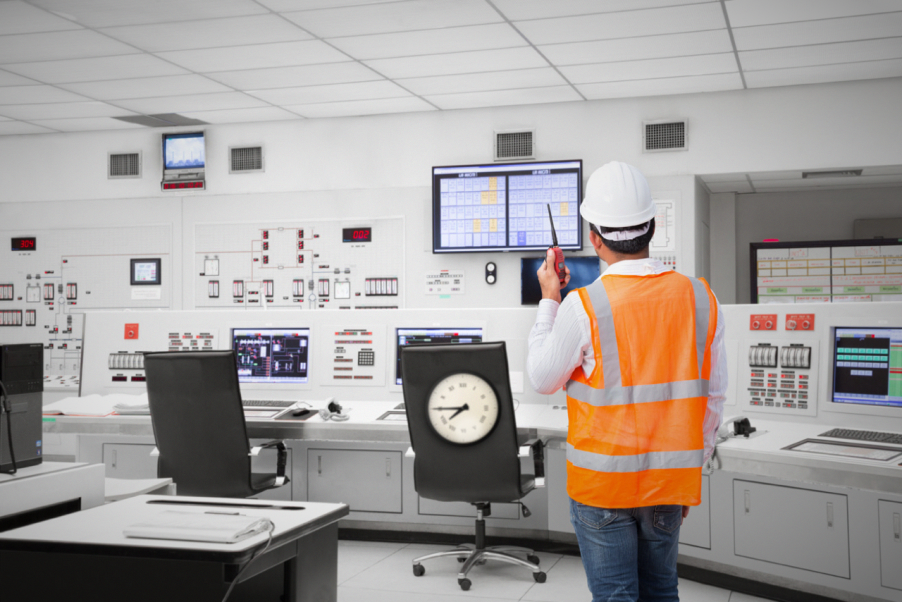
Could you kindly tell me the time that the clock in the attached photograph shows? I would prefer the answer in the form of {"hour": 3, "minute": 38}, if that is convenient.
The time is {"hour": 7, "minute": 45}
